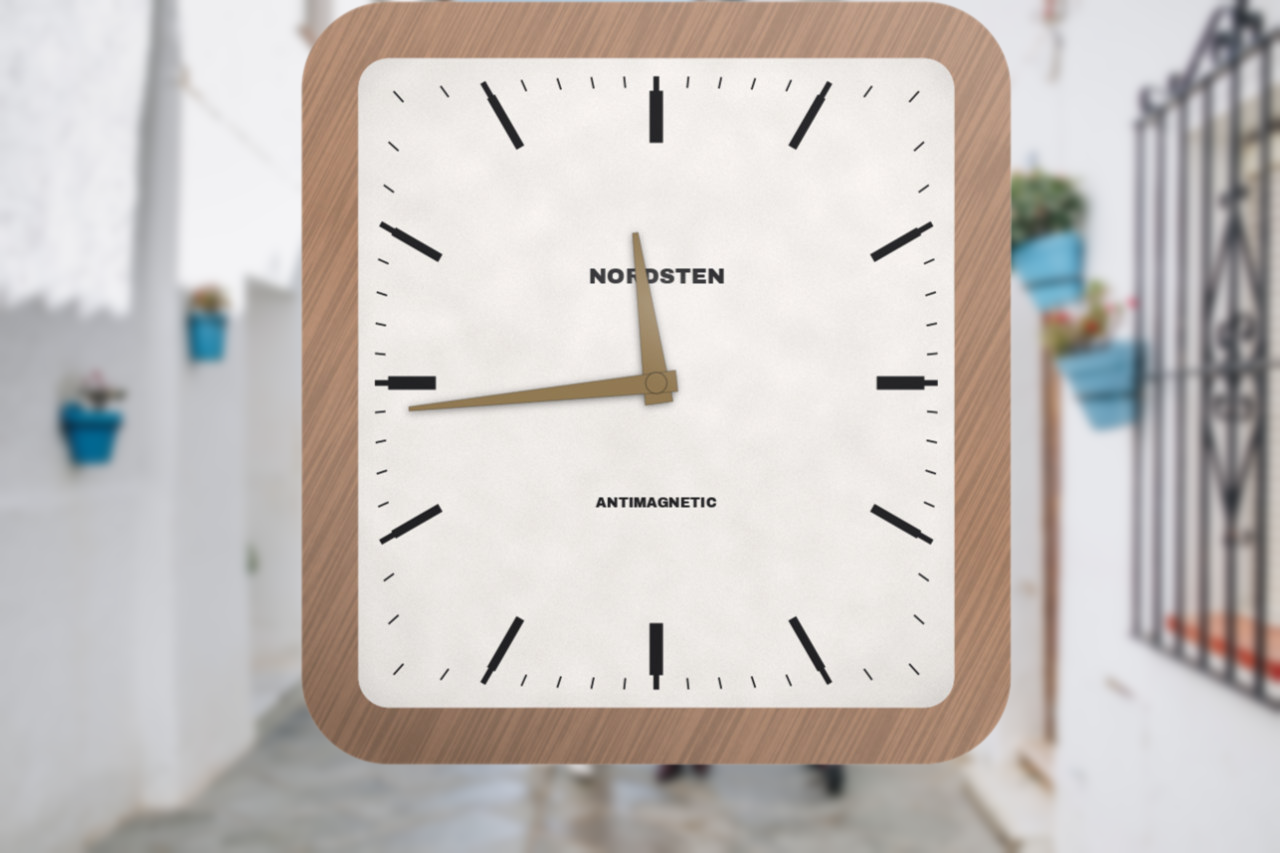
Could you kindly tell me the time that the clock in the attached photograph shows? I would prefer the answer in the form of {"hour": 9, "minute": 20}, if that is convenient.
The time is {"hour": 11, "minute": 44}
